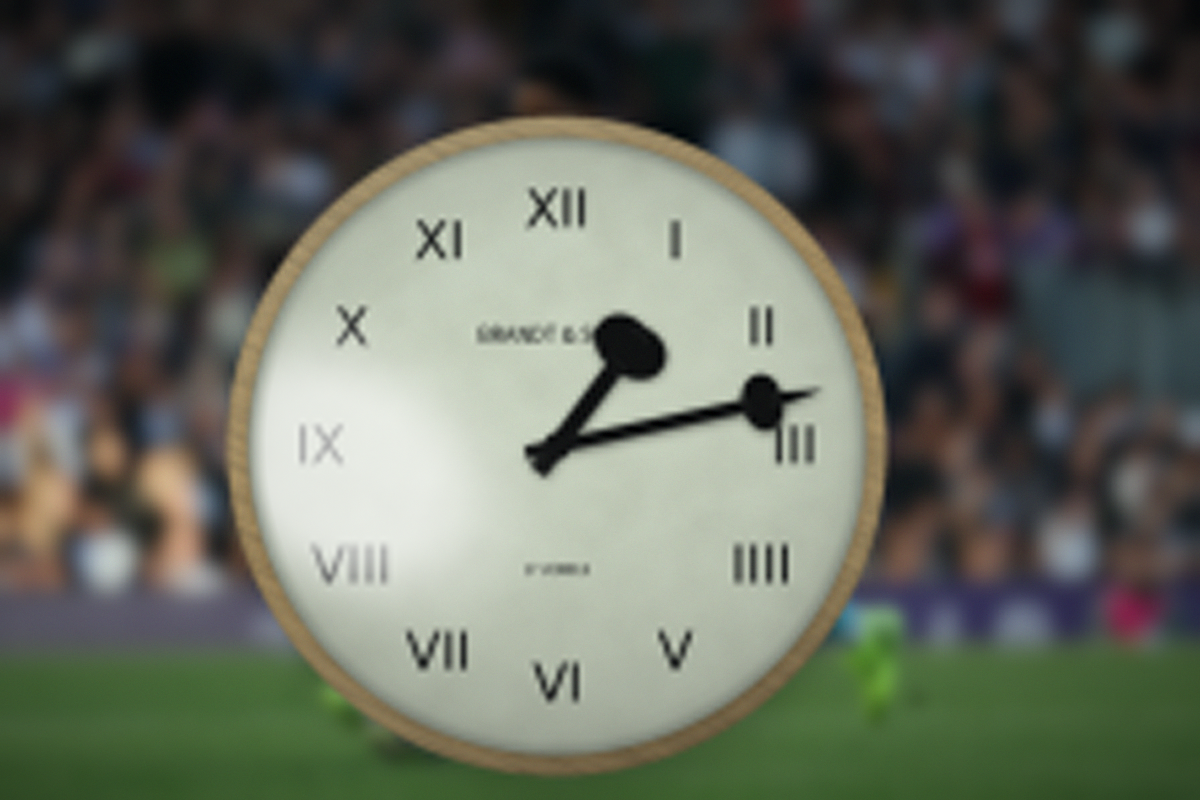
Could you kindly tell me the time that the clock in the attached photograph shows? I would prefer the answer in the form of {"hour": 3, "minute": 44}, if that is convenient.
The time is {"hour": 1, "minute": 13}
